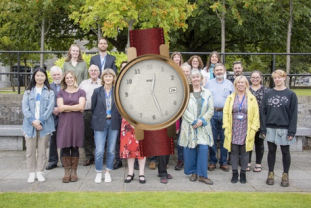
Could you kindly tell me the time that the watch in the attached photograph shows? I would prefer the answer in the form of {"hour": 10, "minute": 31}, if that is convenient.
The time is {"hour": 12, "minute": 27}
